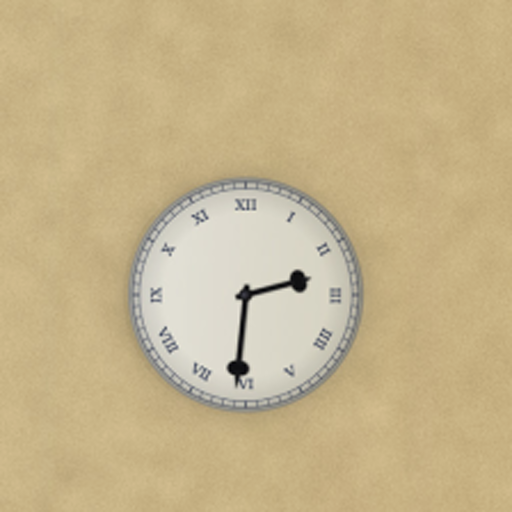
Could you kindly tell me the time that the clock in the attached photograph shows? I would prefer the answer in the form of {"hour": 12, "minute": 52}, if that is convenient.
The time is {"hour": 2, "minute": 31}
